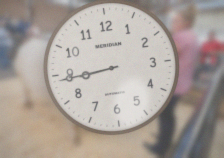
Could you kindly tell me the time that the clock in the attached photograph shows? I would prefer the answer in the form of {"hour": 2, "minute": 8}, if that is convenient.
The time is {"hour": 8, "minute": 44}
